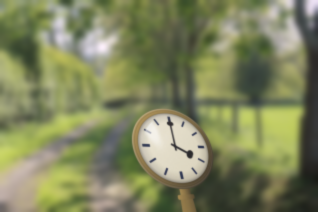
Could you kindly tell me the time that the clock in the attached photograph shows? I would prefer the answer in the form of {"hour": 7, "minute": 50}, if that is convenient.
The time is {"hour": 4, "minute": 0}
